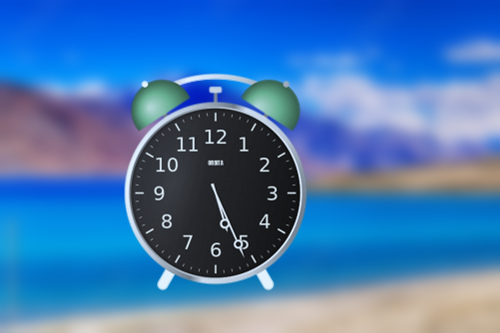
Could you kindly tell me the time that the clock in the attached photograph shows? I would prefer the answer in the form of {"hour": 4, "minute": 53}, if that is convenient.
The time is {"hour": 5, "minute": 26}
